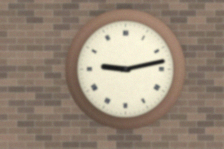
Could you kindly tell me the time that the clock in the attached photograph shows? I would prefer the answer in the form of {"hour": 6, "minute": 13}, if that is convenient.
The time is {"hour": 9, "minute": 13}
